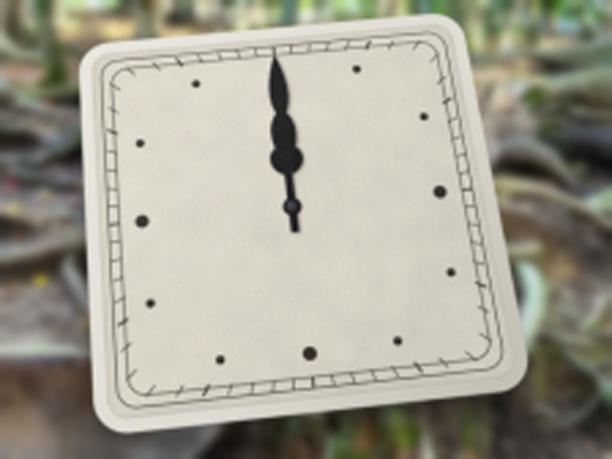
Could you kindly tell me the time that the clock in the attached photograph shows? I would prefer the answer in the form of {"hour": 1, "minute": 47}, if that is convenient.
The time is {"hour": 12, "minute": 0}
